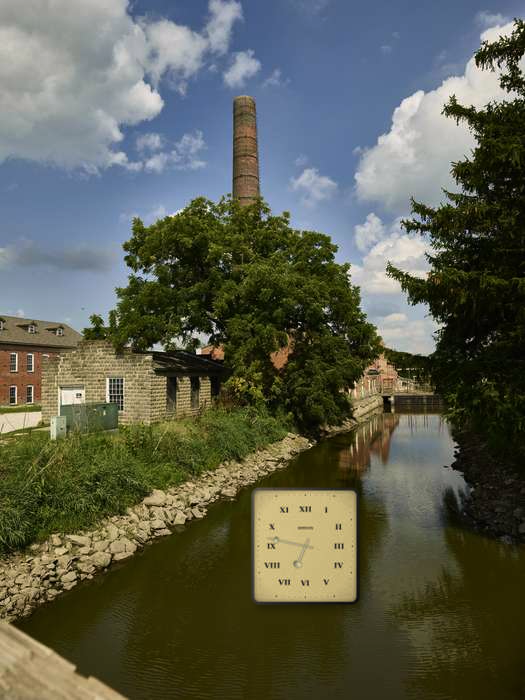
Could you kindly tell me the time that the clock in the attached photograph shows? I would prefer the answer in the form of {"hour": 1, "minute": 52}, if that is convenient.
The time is {"hour": 6, "minute": 47}
